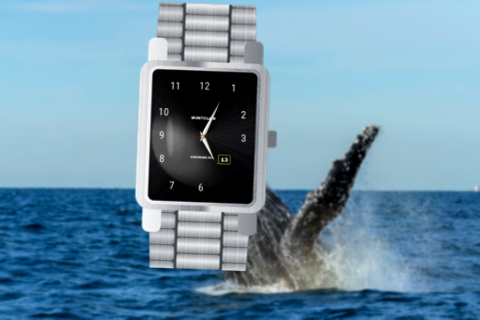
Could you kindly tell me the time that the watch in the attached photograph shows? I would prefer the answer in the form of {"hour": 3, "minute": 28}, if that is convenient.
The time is {"hour": 5, "minute": 4}
